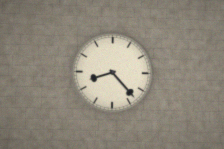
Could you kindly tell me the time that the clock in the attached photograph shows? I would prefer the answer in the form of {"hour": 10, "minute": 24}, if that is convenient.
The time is {"hour": 8, "minute": 23}
